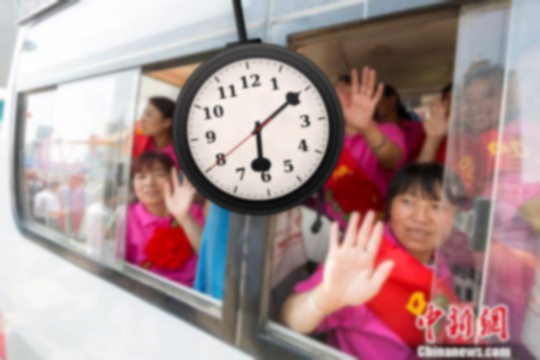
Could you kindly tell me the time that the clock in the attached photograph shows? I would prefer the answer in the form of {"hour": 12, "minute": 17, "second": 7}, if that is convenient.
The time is {"hour": 6, "minute": 9, "second": 40}
